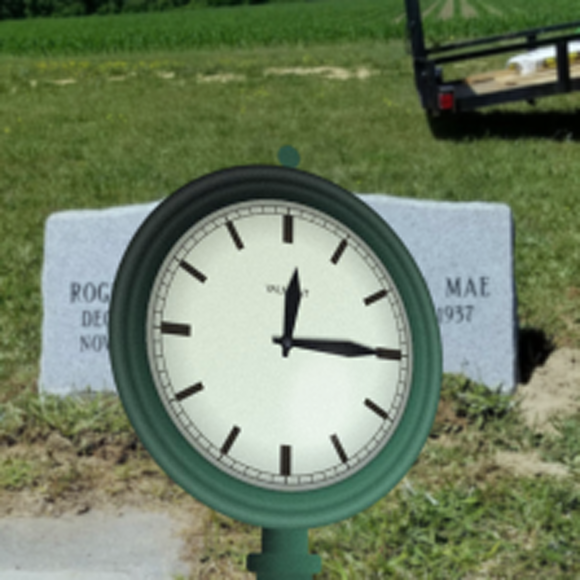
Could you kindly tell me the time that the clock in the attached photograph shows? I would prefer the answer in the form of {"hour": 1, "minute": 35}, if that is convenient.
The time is {"hour": 12, "minute": 15}
